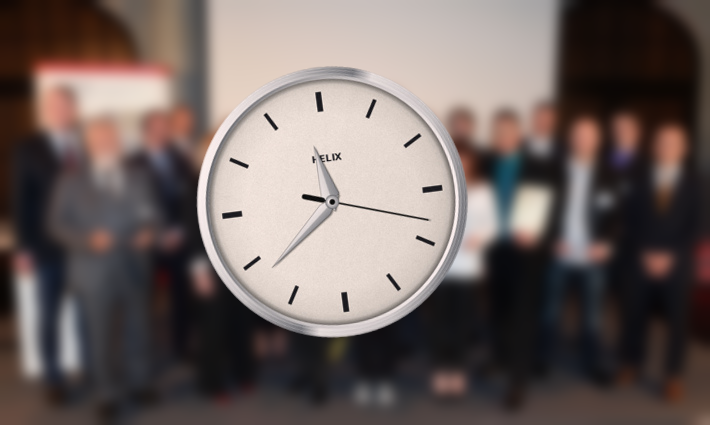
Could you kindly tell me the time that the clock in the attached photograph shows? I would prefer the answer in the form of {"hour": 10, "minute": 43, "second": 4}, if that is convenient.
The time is {"hour": 11, "minute": 38, "second": 18}
